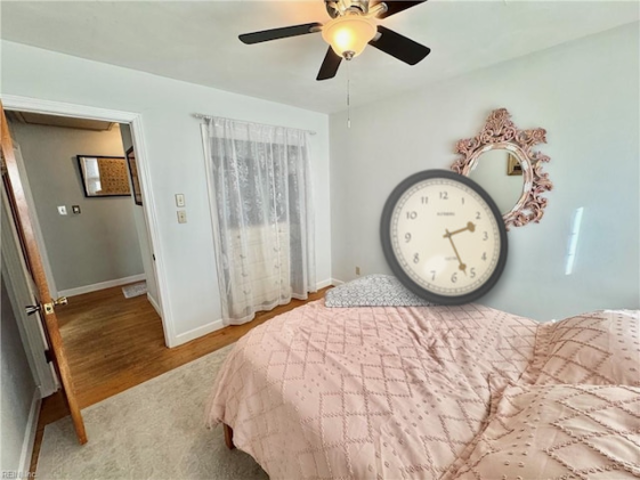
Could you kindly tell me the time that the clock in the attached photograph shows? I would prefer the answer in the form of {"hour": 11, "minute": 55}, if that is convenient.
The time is {"hour": 2, "minute": 27}
